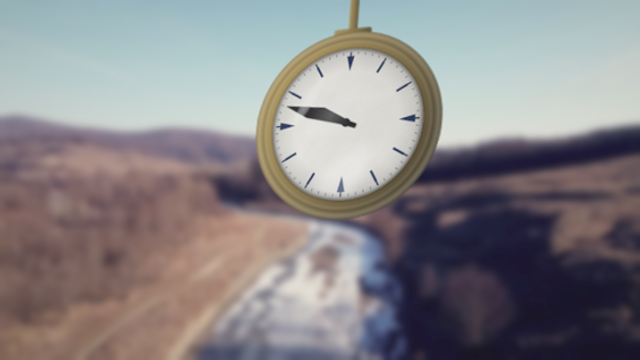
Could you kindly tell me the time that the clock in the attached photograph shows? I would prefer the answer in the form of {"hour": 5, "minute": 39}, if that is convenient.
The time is {"hour": 9, "minute": 48}
